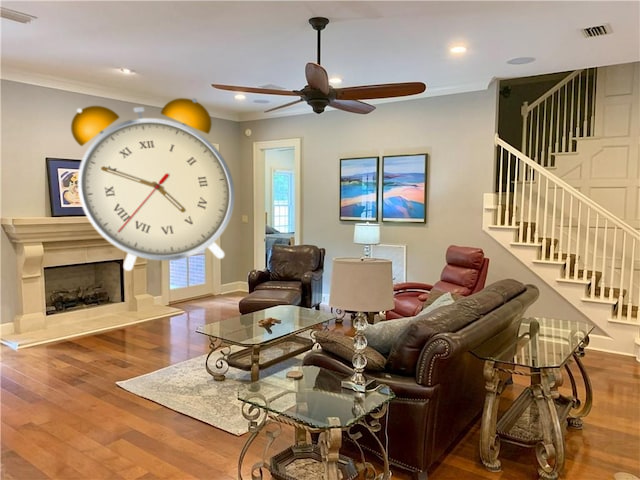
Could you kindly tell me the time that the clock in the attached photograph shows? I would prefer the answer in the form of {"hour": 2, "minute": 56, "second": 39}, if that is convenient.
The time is {"hour": 4, "minute": 49, "second": 38}
